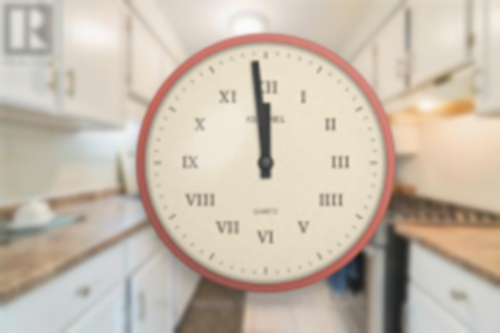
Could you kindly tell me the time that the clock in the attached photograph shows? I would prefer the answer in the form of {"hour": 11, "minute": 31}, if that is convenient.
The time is {"hour": 11, "minute": 59}
